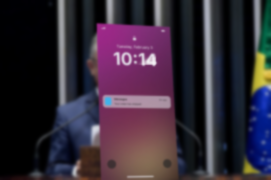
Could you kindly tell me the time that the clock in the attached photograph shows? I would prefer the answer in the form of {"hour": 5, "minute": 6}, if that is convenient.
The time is {"hour": 10, "minute": 14}
